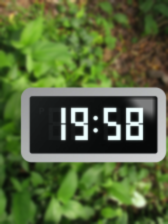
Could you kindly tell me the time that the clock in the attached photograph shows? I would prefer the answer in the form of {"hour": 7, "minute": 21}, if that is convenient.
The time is {"hour": 19, "minute": 58}
